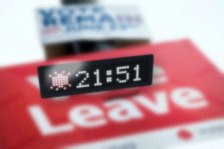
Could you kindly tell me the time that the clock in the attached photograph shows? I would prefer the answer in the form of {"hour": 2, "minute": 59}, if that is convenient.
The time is {"hour": 21, "minute": 51}
